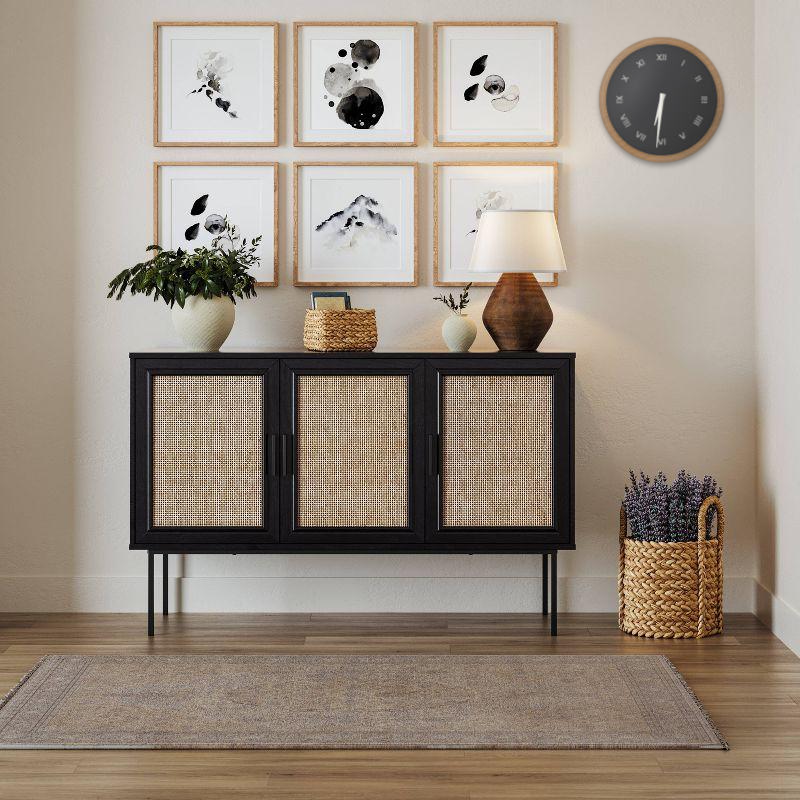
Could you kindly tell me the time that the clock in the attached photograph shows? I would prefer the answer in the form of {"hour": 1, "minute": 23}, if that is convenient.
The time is {"hour": 6, "minute": 31}
